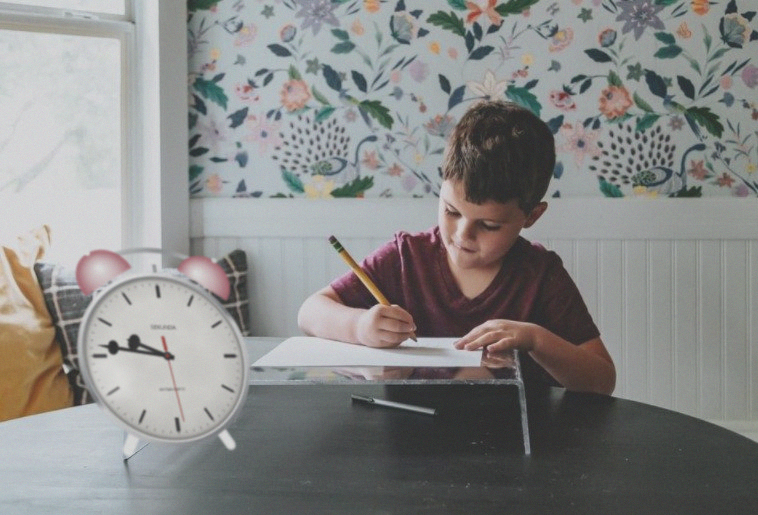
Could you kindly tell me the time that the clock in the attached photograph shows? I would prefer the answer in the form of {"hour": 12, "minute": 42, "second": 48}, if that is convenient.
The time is {"hour": 9, "minute": 46, "second": 29}
